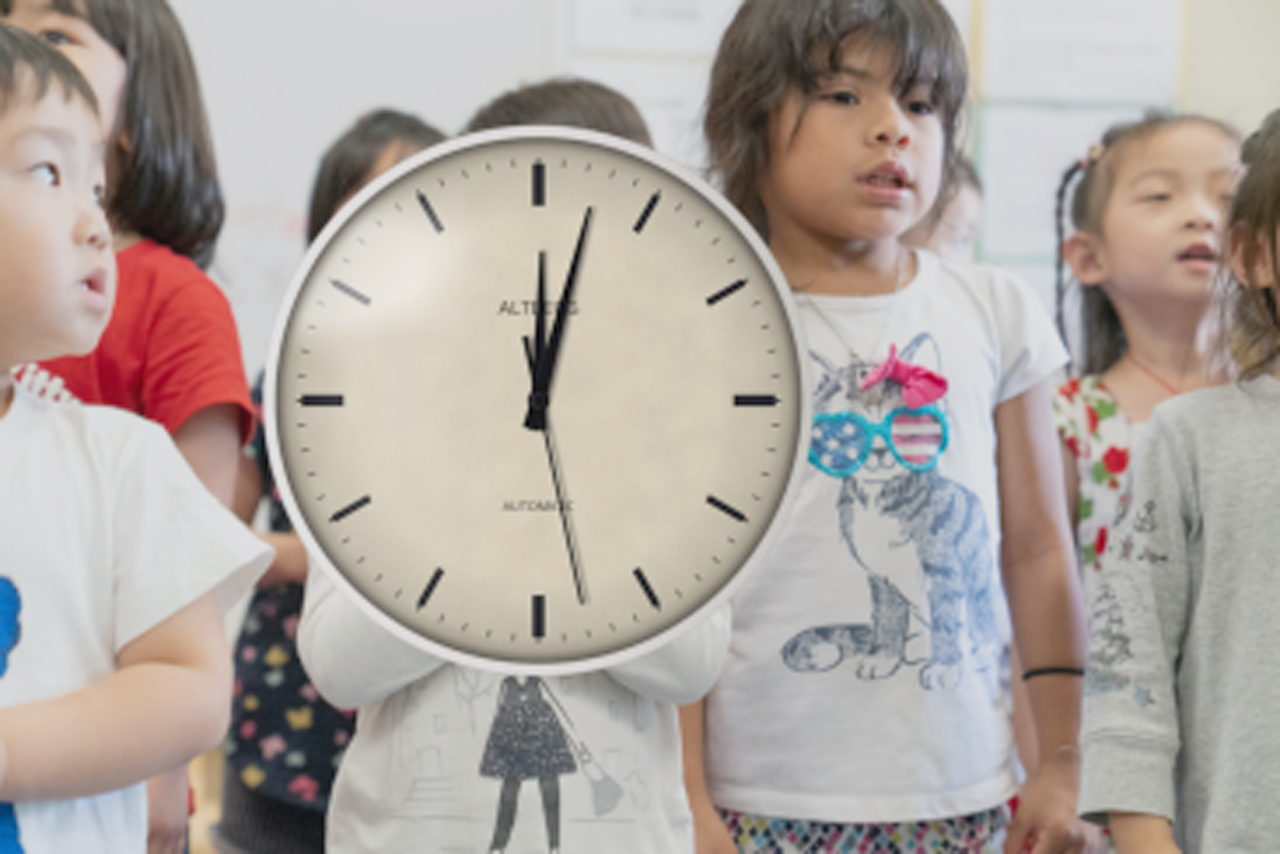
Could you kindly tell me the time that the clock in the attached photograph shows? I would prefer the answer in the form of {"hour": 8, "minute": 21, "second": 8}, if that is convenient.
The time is {"hour": 12, "minute": 2, "second": 28}
